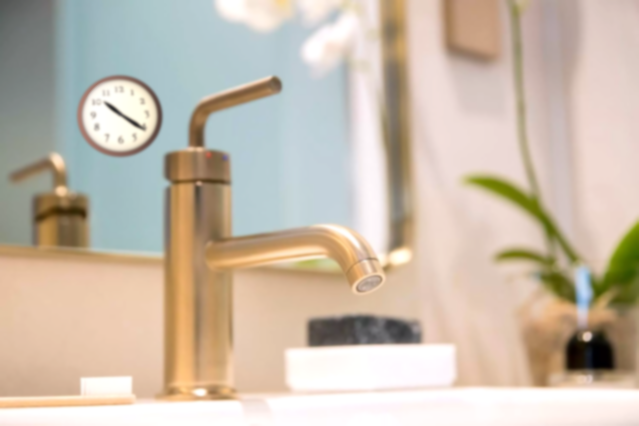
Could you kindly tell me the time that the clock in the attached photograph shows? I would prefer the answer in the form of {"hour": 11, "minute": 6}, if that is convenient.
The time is {"hour": 10, "minute": 21}
